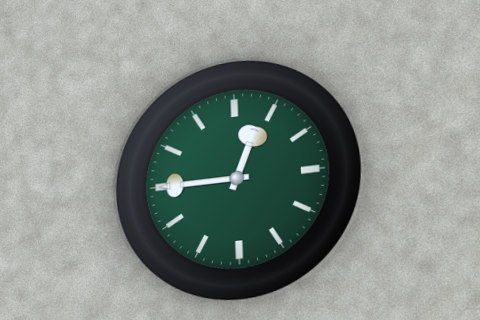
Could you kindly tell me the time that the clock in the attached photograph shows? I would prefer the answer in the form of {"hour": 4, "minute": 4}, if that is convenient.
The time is {"hour": 12, "minute": 45}
